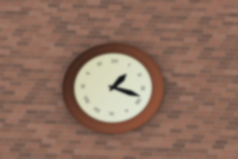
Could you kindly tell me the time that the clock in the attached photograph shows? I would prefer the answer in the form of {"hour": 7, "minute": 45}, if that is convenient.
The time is {"hour": 1, "minute": 18}
